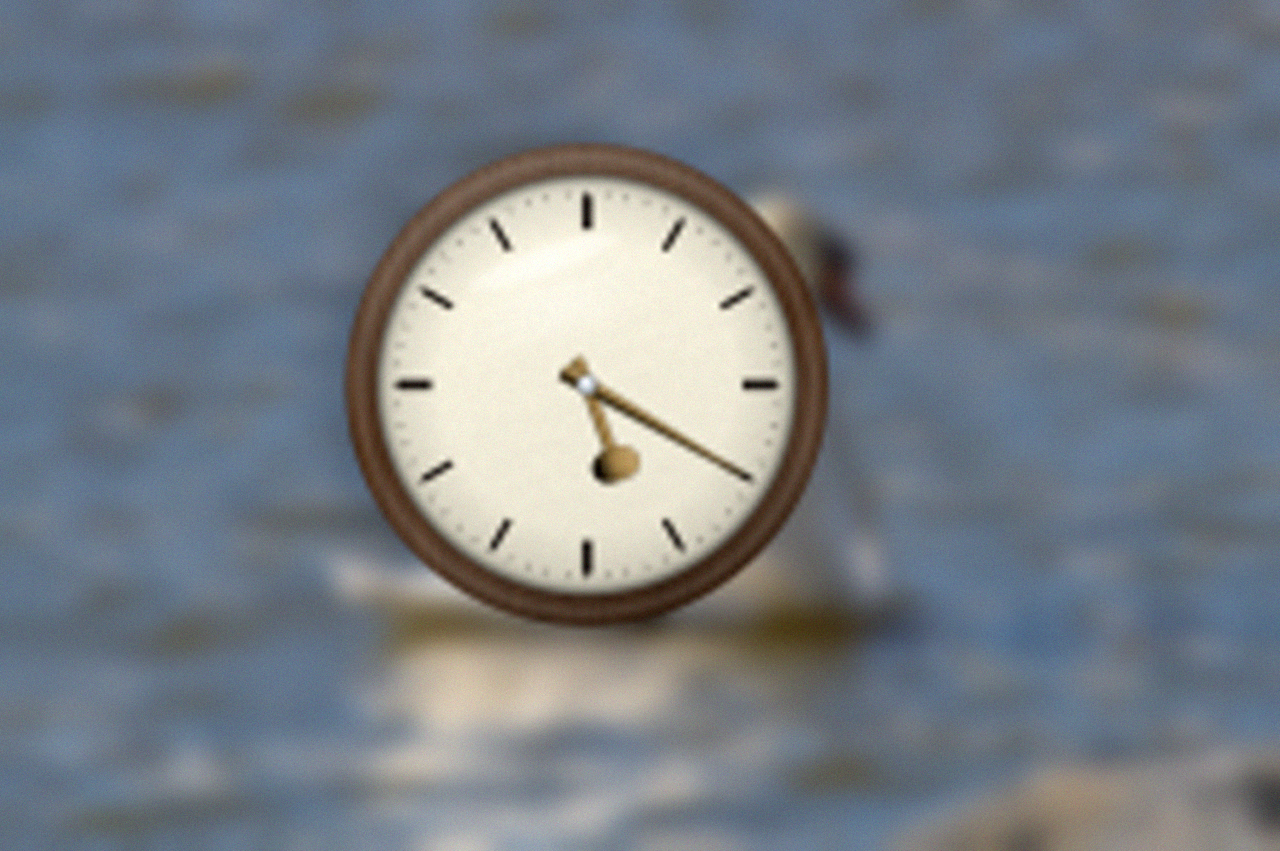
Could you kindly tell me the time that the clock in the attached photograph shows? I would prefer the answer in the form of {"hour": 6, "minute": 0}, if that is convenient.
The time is {"hour": 5, "minute": 20}
